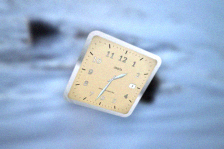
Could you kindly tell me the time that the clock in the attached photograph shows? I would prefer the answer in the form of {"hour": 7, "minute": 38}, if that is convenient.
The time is {"hour": 1, "minute": 32}
